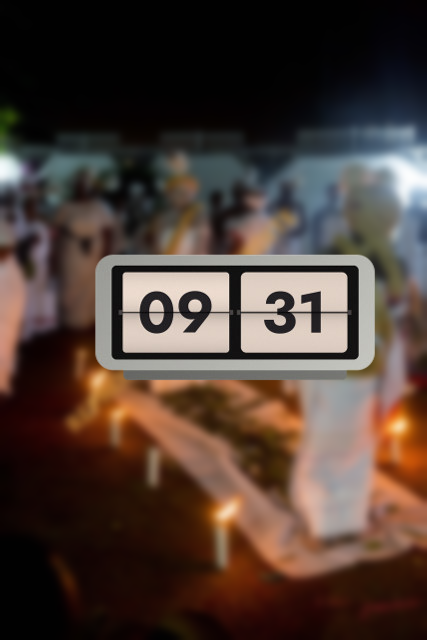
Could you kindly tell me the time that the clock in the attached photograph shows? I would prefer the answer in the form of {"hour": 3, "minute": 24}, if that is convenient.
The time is {"hour": 9, "minute": 31}
